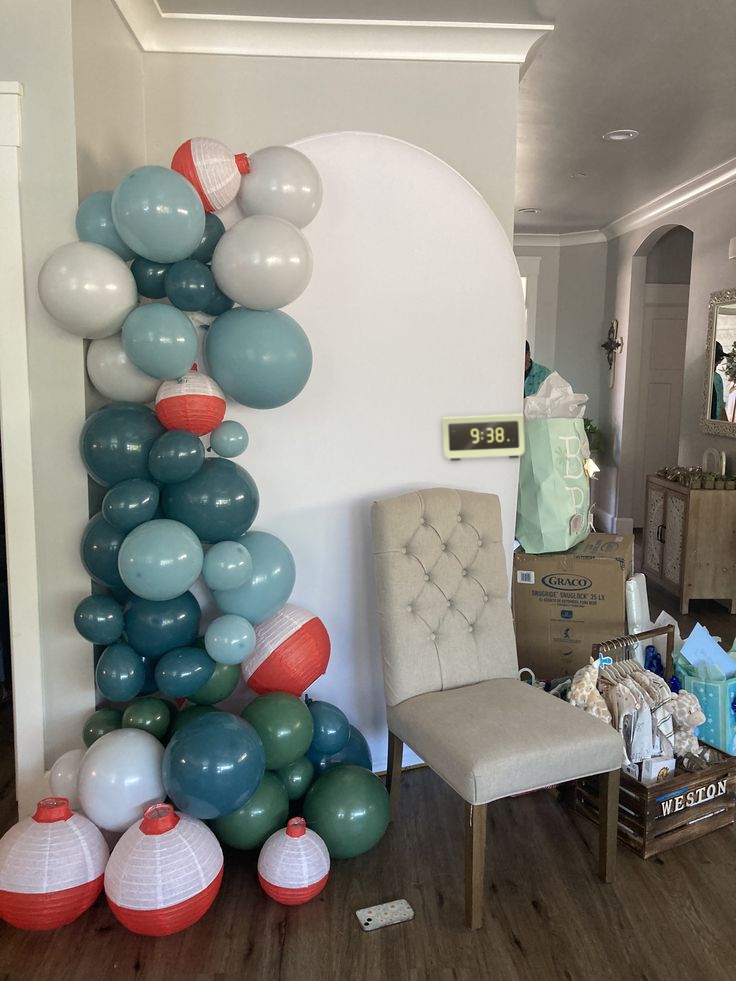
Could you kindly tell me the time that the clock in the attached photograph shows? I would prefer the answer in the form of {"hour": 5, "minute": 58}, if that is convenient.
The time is {"hour": 9, "minute": 38}
